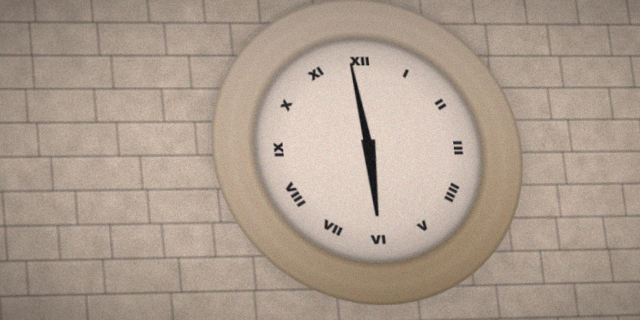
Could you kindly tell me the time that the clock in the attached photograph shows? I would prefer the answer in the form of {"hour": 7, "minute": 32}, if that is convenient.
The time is {"hour": 5, "minute": 59}
